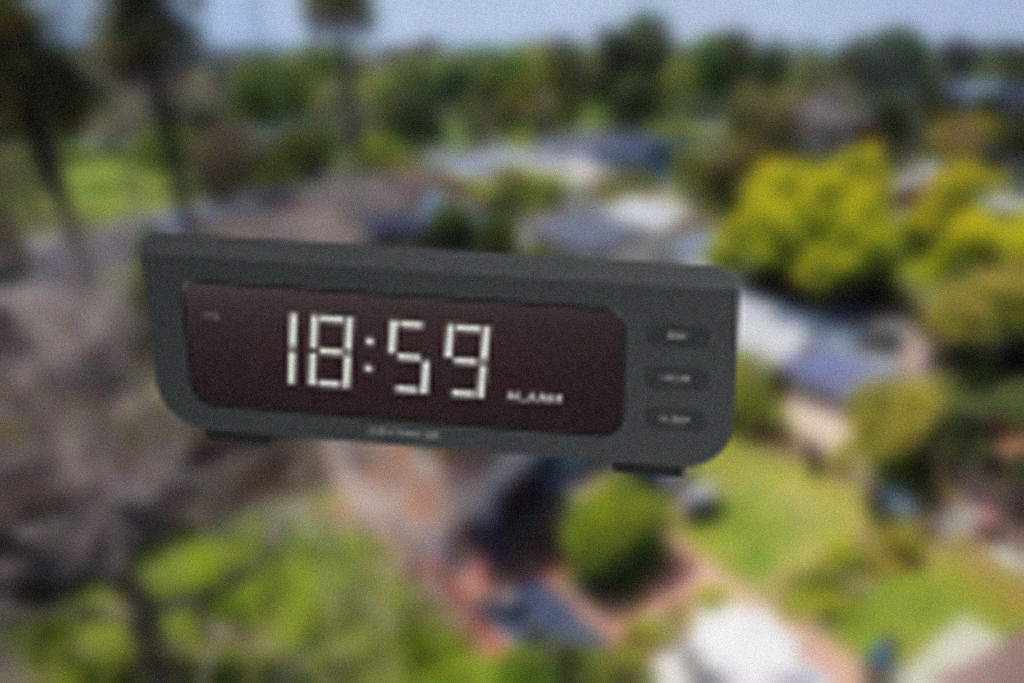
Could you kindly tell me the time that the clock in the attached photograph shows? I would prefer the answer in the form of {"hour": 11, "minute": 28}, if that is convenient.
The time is {"hour": 18, "minute": 59}
